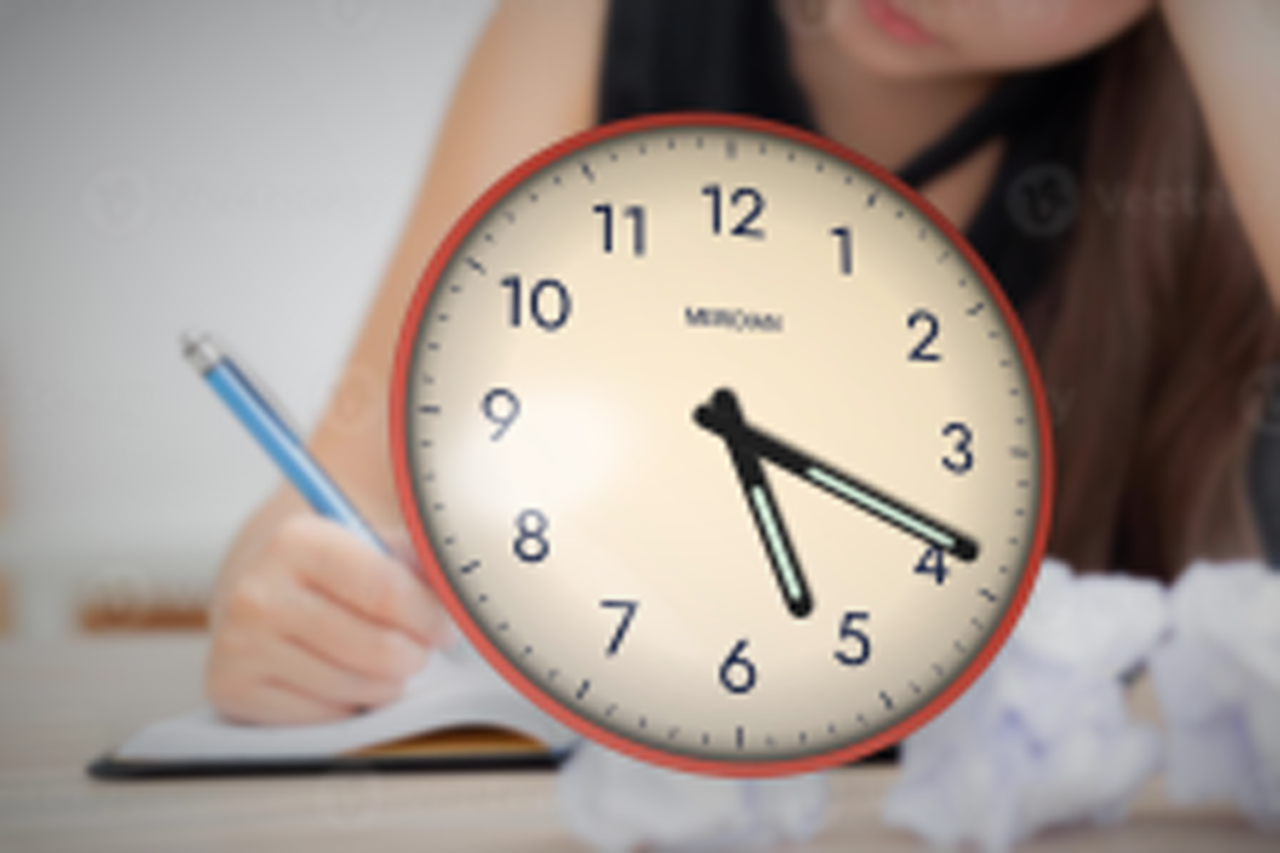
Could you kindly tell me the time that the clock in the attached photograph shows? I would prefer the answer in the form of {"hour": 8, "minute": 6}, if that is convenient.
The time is {"hour": 5, "minute": 19}
